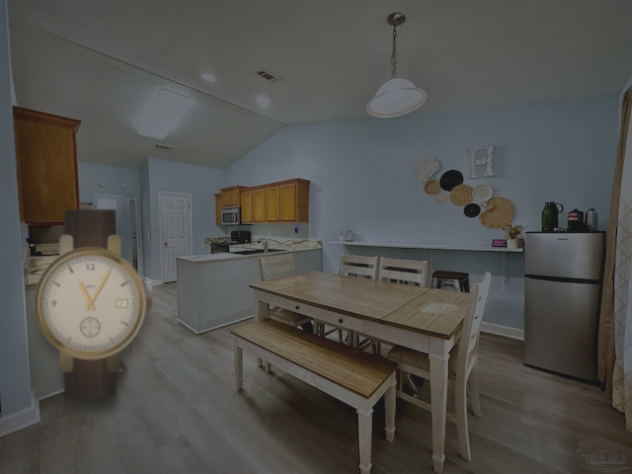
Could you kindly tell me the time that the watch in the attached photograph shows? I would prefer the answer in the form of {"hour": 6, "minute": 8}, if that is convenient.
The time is {"hour": 11, "minute": 5}
